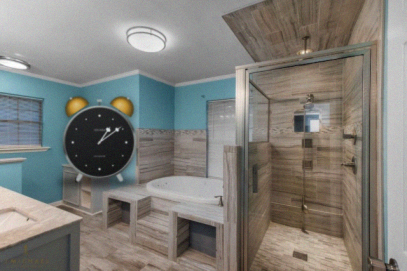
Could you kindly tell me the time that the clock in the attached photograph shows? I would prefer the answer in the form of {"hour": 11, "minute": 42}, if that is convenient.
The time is {"hour": 1, "minute": 9}
